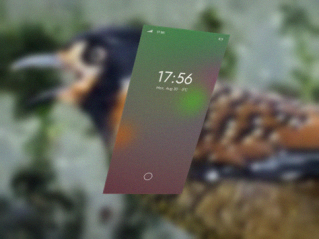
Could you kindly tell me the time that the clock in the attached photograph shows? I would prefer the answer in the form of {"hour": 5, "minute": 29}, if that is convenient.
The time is {"hour": 17, "minute": 56}
